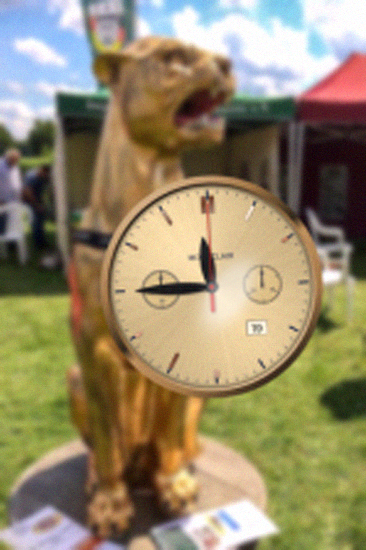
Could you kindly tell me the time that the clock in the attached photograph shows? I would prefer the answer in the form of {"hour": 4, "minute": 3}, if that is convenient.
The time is {"hour": 11, "minute": 45}
